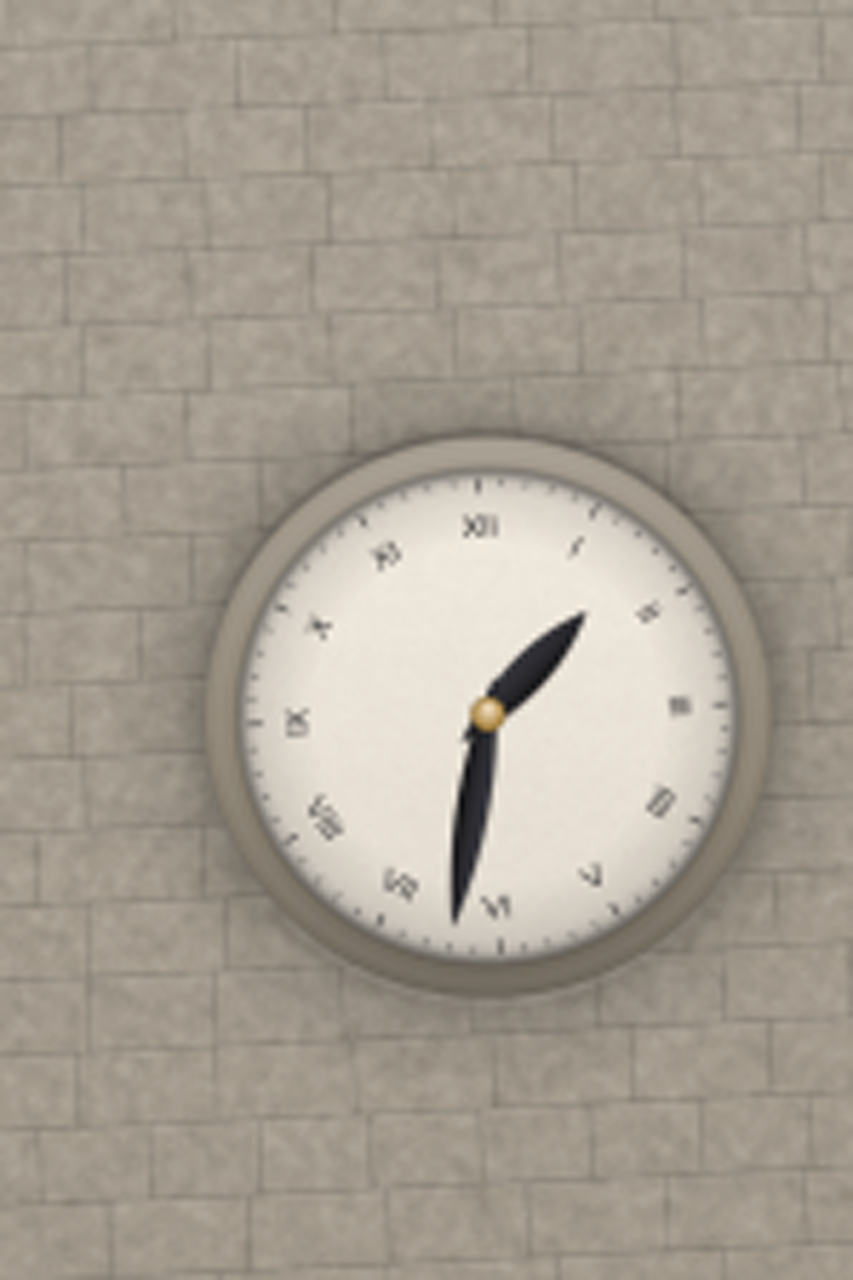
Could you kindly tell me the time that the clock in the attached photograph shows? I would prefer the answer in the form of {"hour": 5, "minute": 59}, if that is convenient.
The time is {"hour": 1, "minute": 32}
